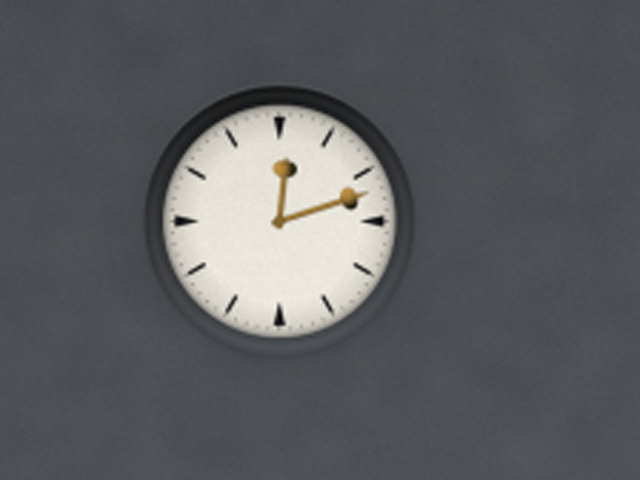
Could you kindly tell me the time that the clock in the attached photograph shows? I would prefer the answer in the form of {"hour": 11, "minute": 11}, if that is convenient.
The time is {"hour": 12, "minute": 12}
